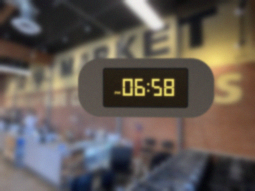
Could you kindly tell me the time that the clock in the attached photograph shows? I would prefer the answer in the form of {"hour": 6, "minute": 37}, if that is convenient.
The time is {"hour": 6, "minute": 58}
